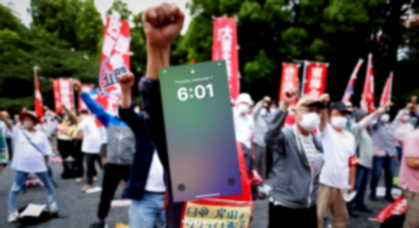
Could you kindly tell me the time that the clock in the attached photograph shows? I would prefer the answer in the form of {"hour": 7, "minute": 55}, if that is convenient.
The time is {"hour": 6, "minute": 1}
